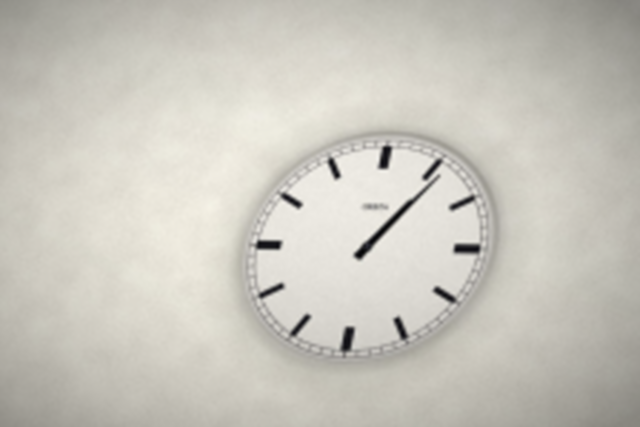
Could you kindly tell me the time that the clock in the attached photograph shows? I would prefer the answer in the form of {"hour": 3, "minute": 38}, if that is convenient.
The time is {"hour": 1, "minute": 6}
